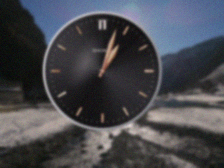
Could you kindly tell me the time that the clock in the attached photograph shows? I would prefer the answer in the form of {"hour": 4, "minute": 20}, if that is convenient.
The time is {"hour": 1, "minute": 3}
